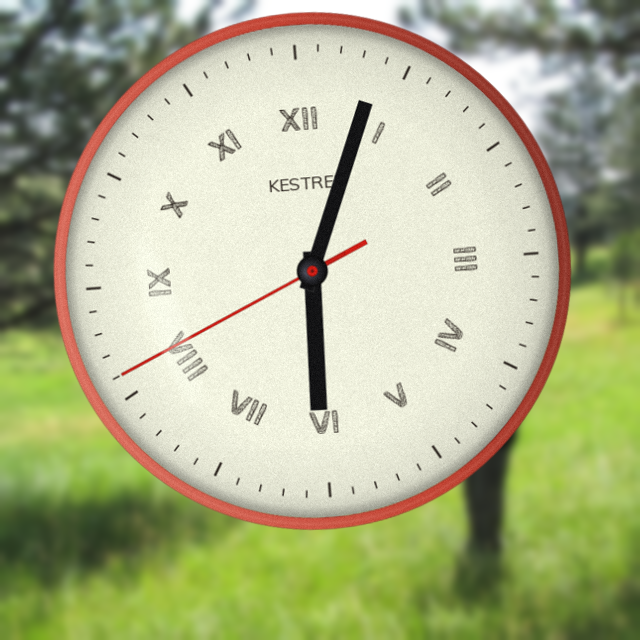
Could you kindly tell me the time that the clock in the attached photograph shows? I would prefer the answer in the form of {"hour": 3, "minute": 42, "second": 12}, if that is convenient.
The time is {"hour": 6, "minute": 3, "second": 41}
